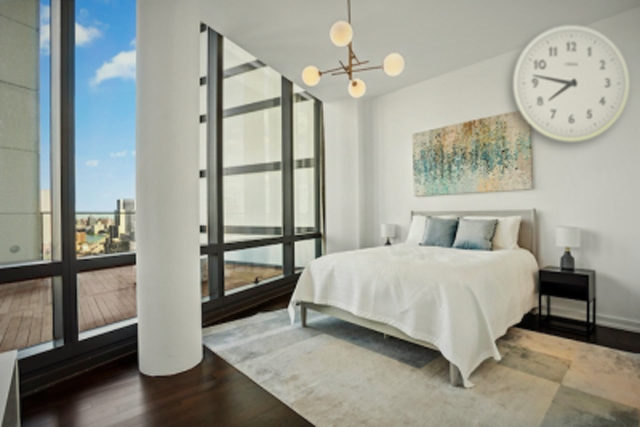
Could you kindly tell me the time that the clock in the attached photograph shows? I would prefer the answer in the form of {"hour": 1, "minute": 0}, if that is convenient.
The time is {"hour": 7, "minute": 47}
